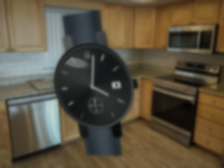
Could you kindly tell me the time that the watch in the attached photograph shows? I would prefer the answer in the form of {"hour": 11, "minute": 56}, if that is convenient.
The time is {"hour": 4, "minute": 2}
